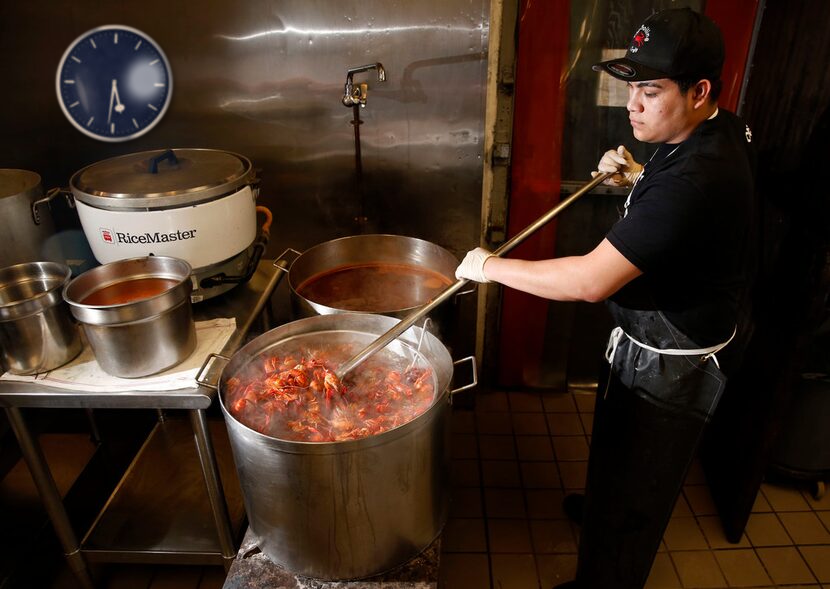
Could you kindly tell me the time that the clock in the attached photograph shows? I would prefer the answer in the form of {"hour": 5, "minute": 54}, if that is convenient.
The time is {"hour": 5, "minute": 31}
